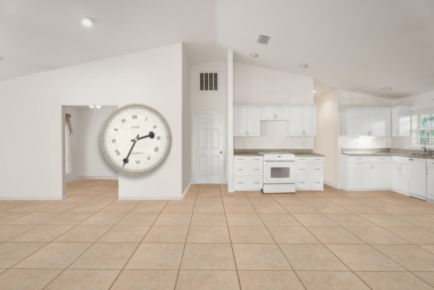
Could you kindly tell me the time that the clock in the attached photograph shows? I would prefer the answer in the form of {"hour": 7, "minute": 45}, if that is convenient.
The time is {"hour": 2, "minute": 35}
